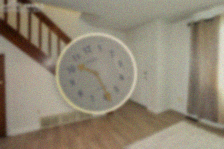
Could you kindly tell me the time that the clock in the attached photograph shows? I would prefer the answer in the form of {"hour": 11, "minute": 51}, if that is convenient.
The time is {"hour": 10, "minute": 29}
